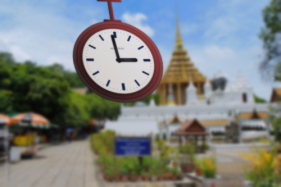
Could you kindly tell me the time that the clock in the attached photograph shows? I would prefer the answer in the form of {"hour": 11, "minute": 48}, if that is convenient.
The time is {"hour": 2, "minute": 59}
